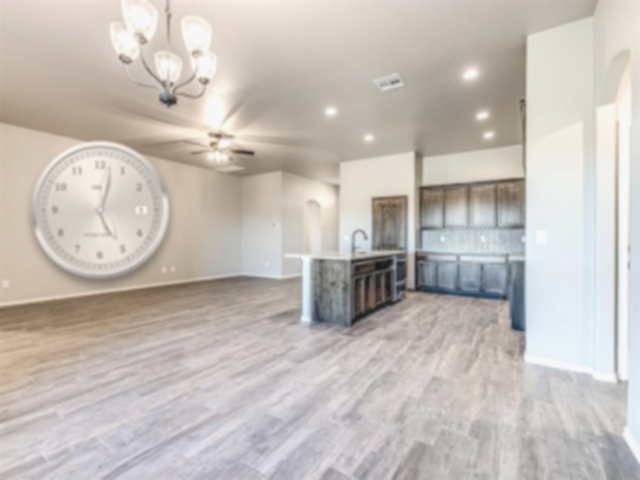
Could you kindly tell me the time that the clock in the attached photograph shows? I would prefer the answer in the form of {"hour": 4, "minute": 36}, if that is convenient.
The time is {"hour": 5, "minute": 2}
